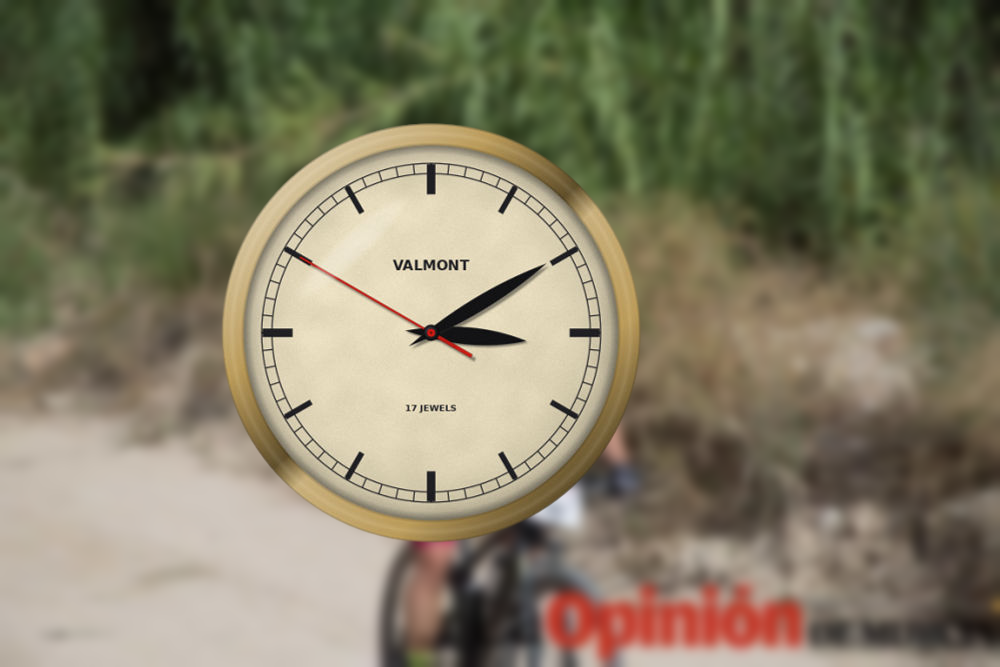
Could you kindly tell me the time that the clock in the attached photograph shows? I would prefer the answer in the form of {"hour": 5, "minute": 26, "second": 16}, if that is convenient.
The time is {"hour": 3, "minute": 9, "second": 50}
